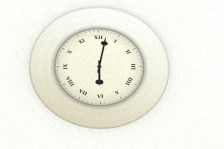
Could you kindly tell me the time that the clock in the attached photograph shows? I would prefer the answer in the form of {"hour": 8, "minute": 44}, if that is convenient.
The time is {"hour": 6, "minute": 2}
